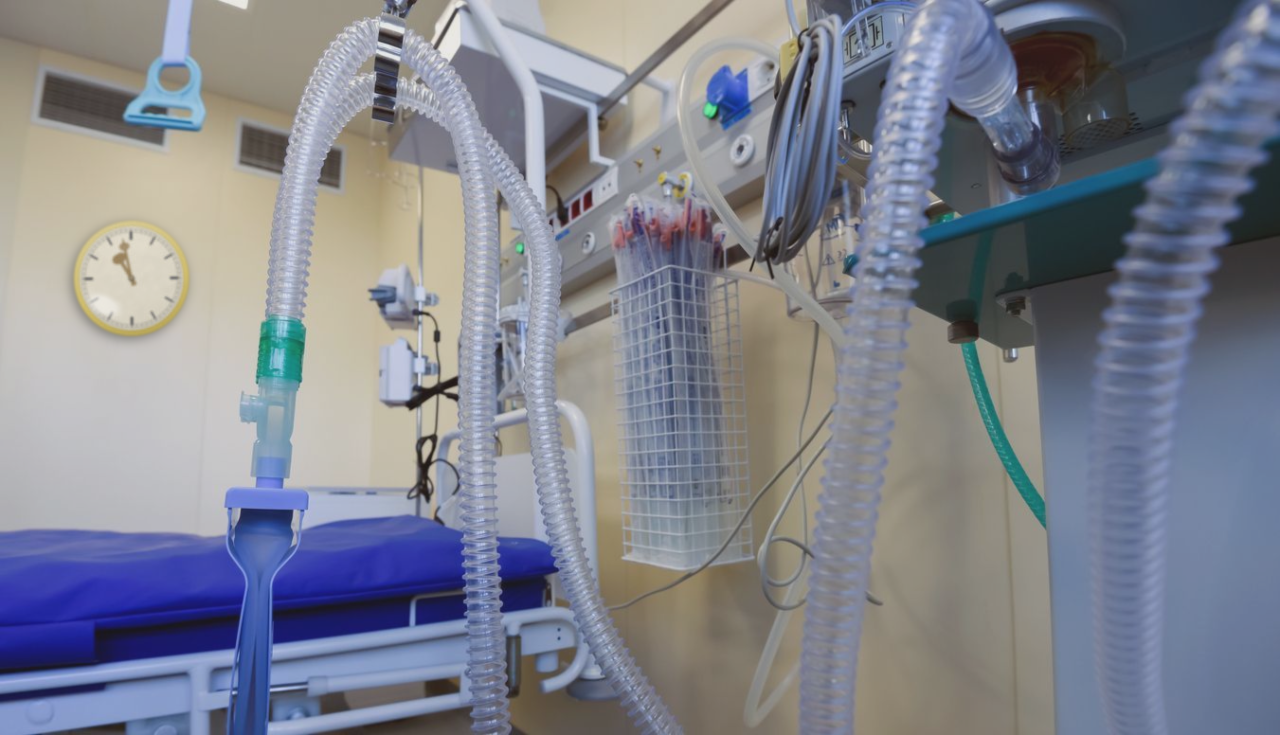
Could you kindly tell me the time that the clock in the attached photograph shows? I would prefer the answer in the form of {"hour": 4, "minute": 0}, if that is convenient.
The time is {"hour": 10, "minute": 58}
